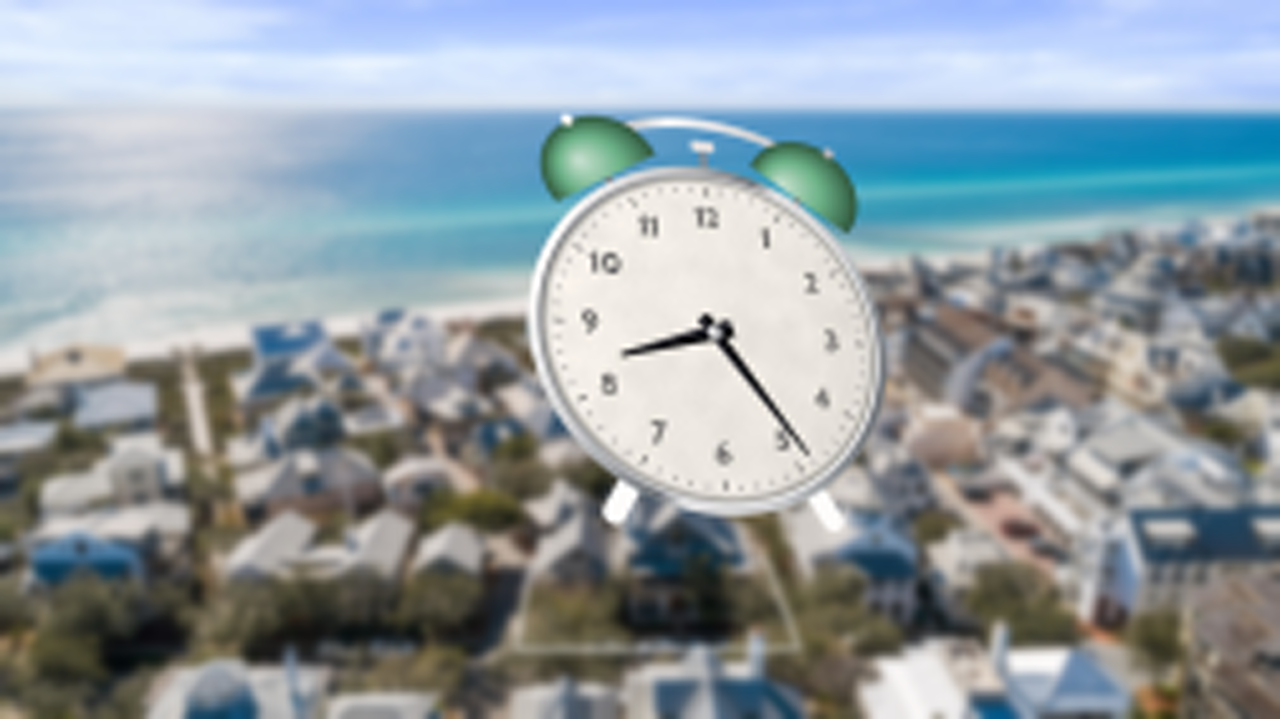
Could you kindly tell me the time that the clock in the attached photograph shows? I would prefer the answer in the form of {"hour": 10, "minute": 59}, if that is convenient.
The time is {"hour": 8, "minute": 24}
